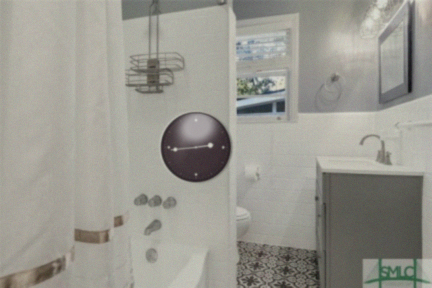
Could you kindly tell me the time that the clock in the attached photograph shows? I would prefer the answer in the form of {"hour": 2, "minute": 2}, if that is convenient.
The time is {"hour": 2, "minute": 44}
